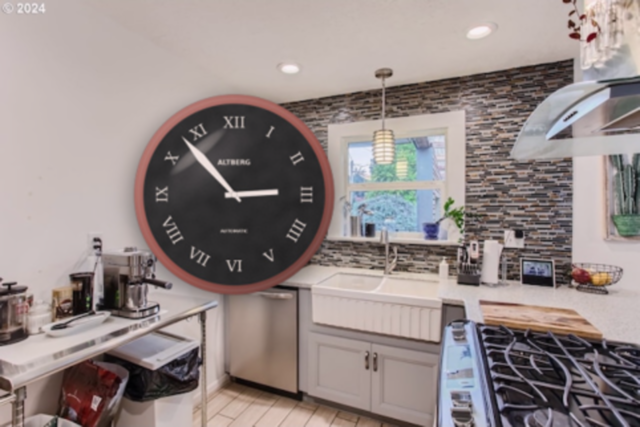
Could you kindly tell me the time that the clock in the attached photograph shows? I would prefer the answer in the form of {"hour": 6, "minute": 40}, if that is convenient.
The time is {"hour": 2, "minute": 53}
